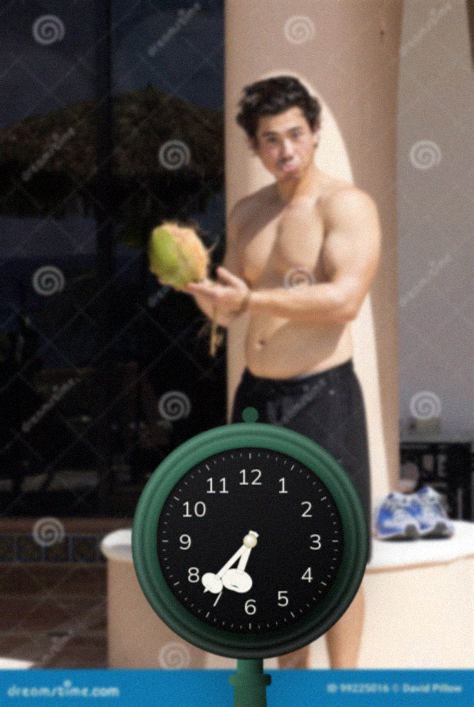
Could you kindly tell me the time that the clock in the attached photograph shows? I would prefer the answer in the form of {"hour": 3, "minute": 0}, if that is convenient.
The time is {"hour": 6, "minute": 37}
